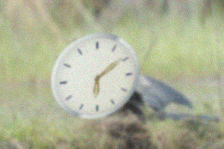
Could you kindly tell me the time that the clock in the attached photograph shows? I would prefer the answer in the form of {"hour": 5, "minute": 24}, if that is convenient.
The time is {"hour": 6, "minute": 9}
